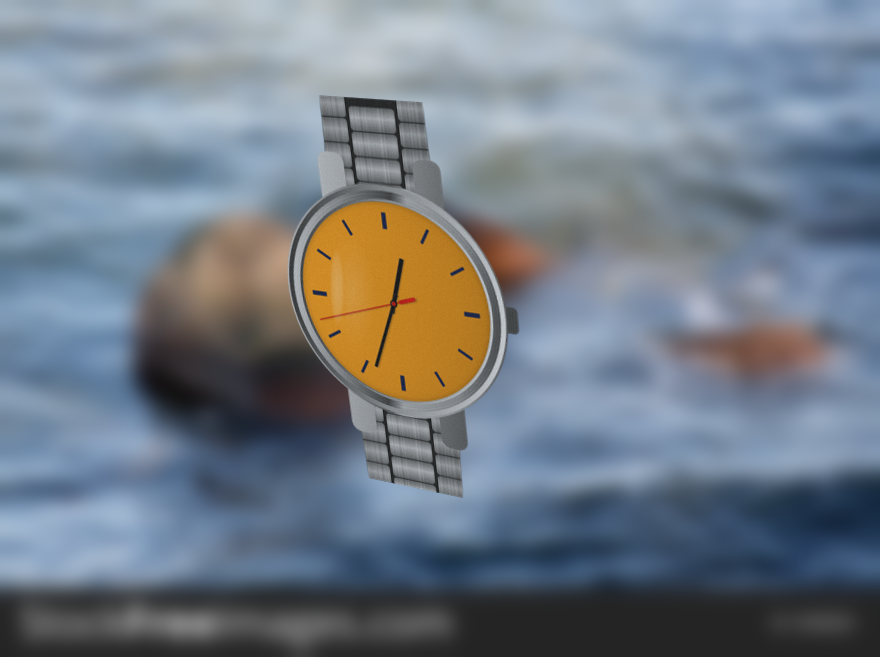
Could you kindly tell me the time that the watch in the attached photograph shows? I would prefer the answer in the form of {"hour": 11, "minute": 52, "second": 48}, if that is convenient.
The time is {"hour": 12, "minute": 33, "second": 42}
